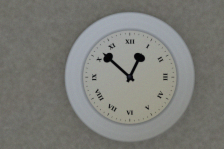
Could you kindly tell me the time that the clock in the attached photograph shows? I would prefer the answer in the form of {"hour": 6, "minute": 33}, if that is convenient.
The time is {"hour": 12, "minute": 52}
